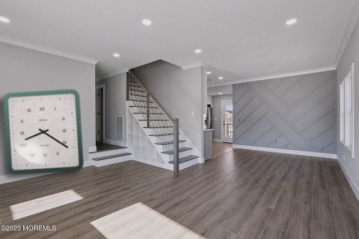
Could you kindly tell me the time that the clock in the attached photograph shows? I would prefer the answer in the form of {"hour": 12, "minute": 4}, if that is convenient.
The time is {"hour": 8, "minute": 21}
